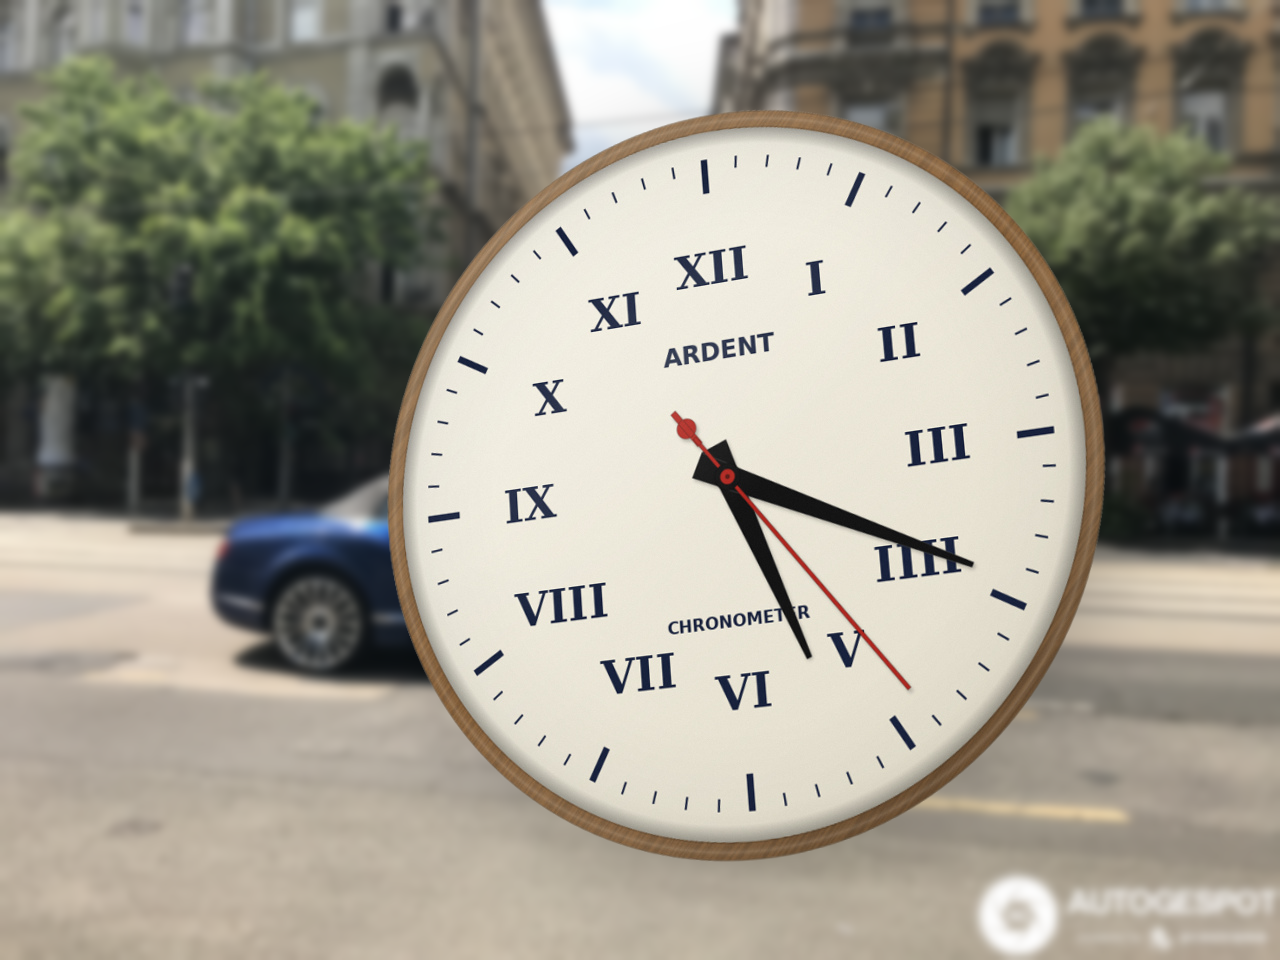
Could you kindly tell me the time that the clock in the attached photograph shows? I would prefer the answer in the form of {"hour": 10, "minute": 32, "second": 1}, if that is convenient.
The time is {"hour": 5, "minute": 19, "second": 24}
